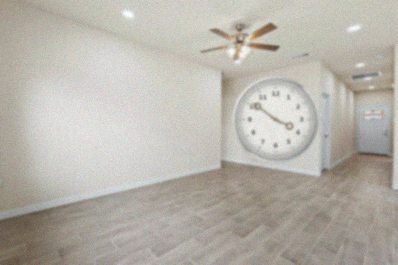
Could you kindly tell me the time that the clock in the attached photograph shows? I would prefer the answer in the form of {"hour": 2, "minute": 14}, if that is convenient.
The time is {"hour": 3, "minute": 51}
